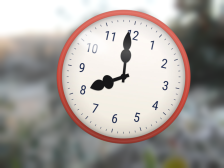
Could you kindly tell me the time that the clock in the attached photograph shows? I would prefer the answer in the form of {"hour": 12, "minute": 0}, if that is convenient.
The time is {"hour": 7, "minute": 59}
